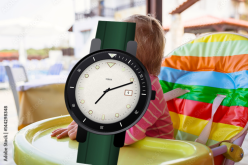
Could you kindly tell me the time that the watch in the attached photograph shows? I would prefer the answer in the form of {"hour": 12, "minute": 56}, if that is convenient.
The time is {"hour": 7, "minute": 11}
